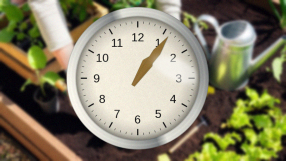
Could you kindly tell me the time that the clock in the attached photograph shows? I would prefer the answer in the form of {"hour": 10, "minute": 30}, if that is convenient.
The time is {"hour": 1, "minute": 6}
